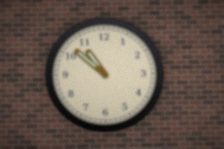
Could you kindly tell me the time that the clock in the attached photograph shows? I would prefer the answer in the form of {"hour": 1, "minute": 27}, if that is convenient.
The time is {"hour": 10, "minute": 52}
